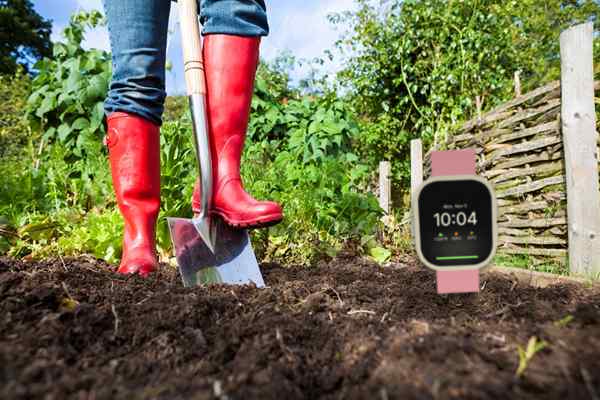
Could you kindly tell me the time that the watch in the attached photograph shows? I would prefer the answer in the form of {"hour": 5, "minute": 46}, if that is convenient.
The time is {"hour": 10, "minute": 4}
